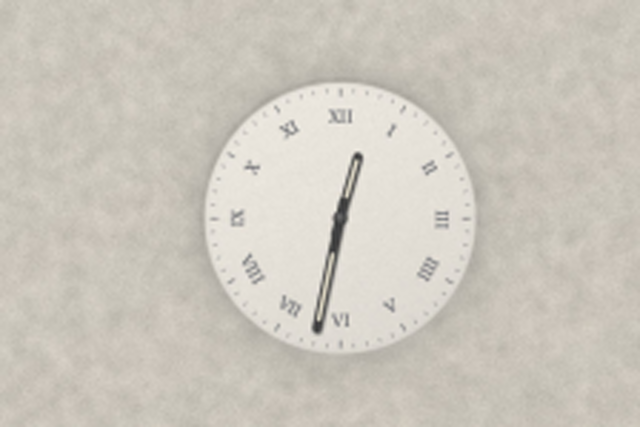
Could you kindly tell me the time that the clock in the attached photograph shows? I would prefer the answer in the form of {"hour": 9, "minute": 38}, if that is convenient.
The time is {"hour": 12, "minute": 32}
